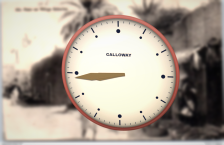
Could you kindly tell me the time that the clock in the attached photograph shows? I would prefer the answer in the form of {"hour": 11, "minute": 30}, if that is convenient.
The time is {"hour": 8, "minute": 44}
